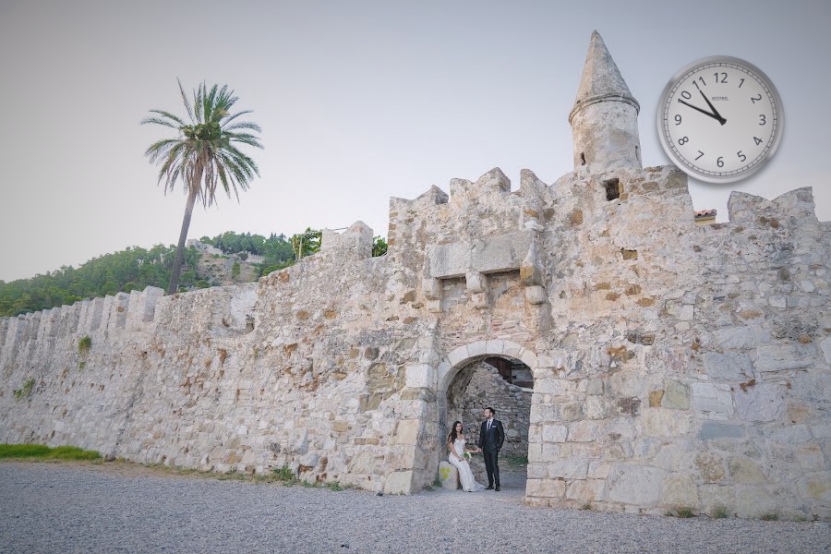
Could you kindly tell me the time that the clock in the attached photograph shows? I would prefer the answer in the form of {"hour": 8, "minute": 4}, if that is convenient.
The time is {"hour": 10, "minute": 49}
